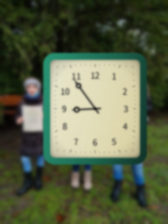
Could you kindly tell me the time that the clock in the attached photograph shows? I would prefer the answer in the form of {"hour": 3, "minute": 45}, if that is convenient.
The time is {"hour": 8, "minute": 54}
